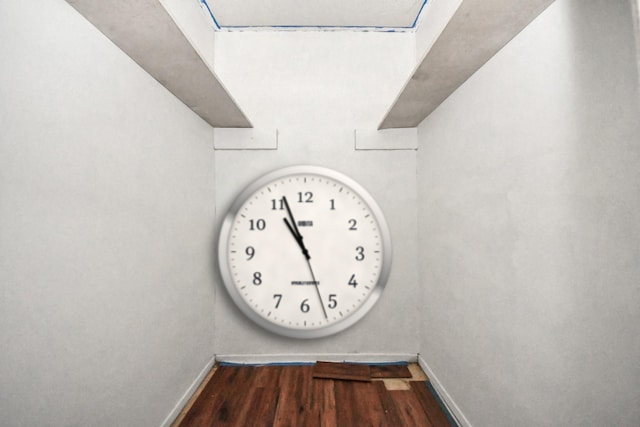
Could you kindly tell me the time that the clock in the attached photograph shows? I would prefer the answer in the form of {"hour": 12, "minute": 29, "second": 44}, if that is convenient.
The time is {"hour": 10, "minute": 56, "second": 27}
